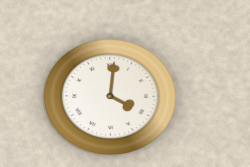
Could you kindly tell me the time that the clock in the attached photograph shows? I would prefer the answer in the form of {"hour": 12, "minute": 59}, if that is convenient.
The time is {"hour": 4, "minute": 1}
